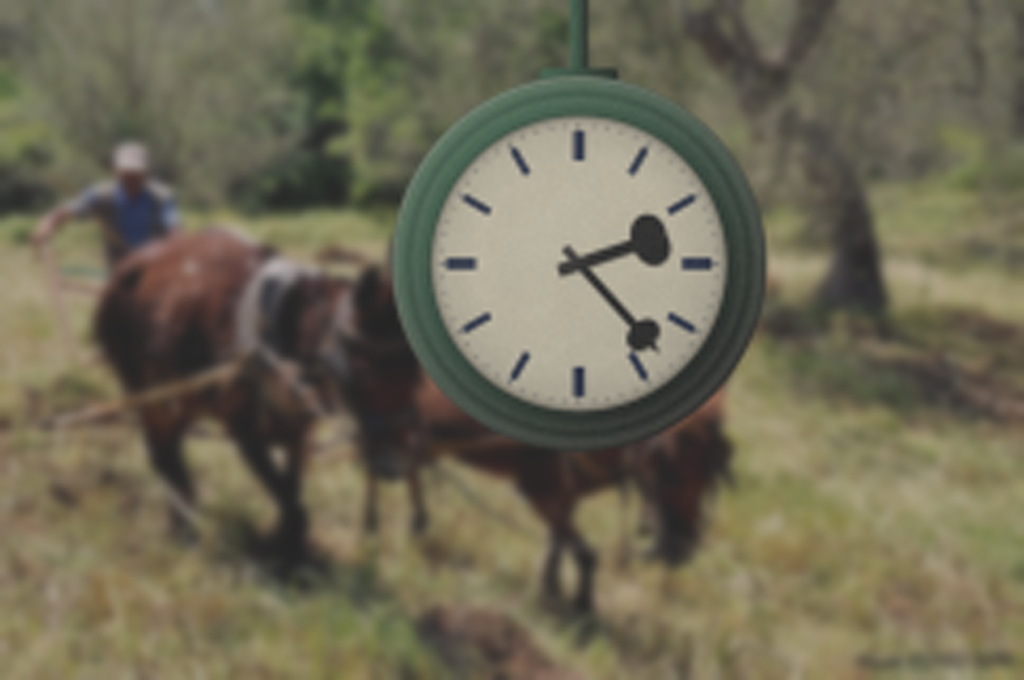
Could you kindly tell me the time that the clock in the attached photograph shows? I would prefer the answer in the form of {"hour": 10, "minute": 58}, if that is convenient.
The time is {"hour": 2, "minute": 23}
